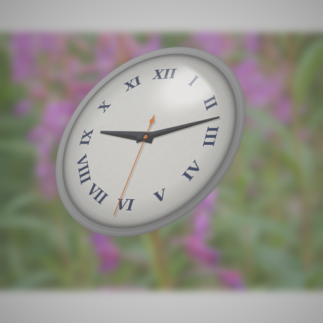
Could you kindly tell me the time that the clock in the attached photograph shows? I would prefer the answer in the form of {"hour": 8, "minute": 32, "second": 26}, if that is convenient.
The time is {"hour": 9, "minute": 12, "second": 31}
